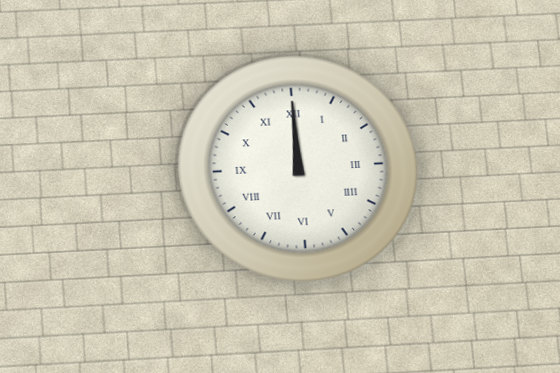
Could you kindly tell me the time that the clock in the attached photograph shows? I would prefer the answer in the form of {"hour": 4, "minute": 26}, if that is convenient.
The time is {"hour": 12, "minute": 0}
